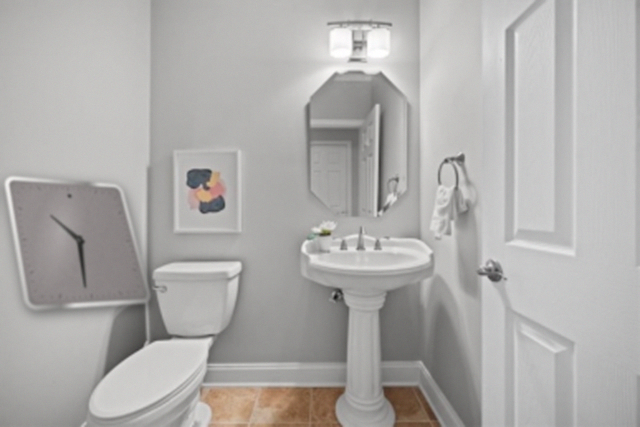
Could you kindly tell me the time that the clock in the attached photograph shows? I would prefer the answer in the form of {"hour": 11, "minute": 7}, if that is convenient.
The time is {"hour": 10, "minute": 31}
